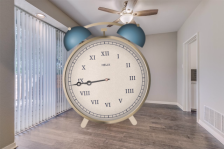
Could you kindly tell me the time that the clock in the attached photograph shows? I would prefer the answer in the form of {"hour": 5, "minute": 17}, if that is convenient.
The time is {"hour": 8, "minute": 44}
